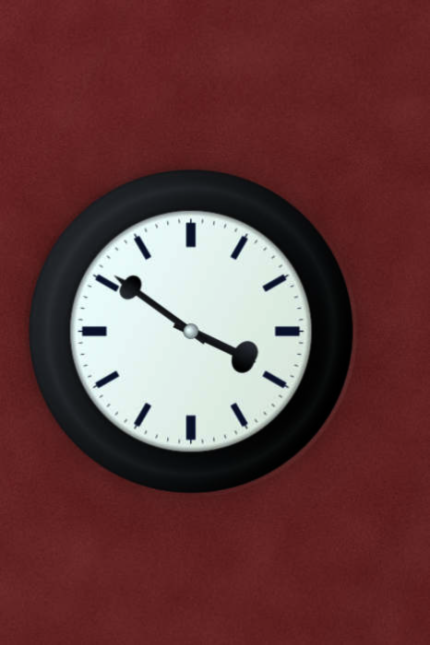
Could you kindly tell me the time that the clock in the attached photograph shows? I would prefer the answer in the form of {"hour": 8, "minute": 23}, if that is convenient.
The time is {"hour": 3, "minute": 51}
